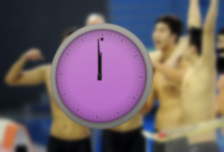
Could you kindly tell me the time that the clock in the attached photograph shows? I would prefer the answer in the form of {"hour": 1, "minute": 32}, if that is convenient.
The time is {"hour": 11, "minute": 59}
